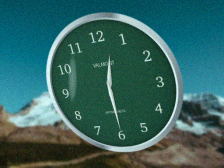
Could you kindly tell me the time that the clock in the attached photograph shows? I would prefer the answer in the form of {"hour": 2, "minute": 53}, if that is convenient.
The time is {"hour": 12, "minute": 30}
